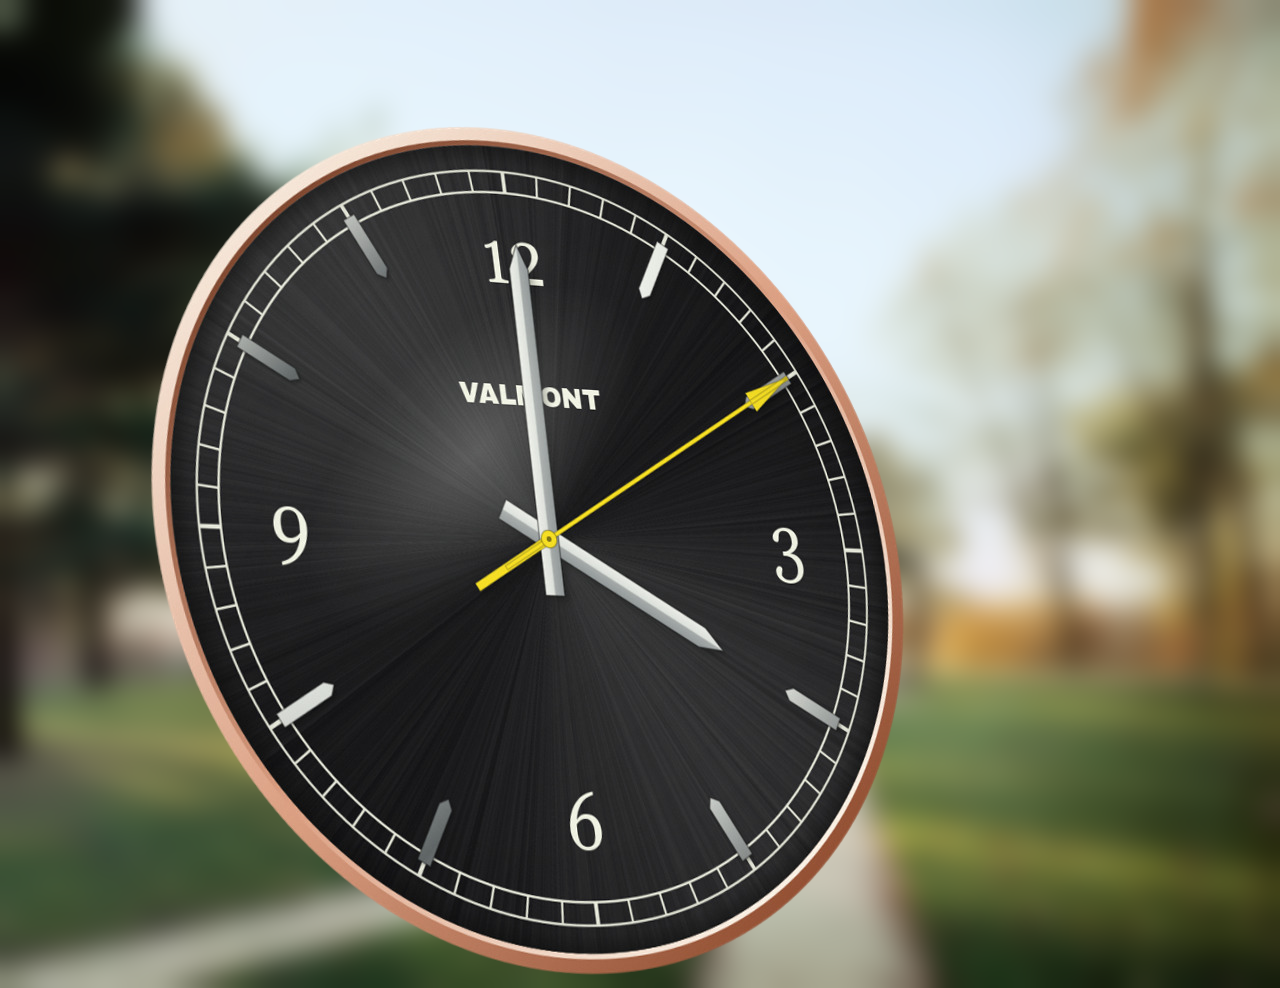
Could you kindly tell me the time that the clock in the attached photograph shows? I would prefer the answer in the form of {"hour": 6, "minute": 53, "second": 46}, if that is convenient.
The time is {"hour": 4, "minute": 0, "second": 10}
